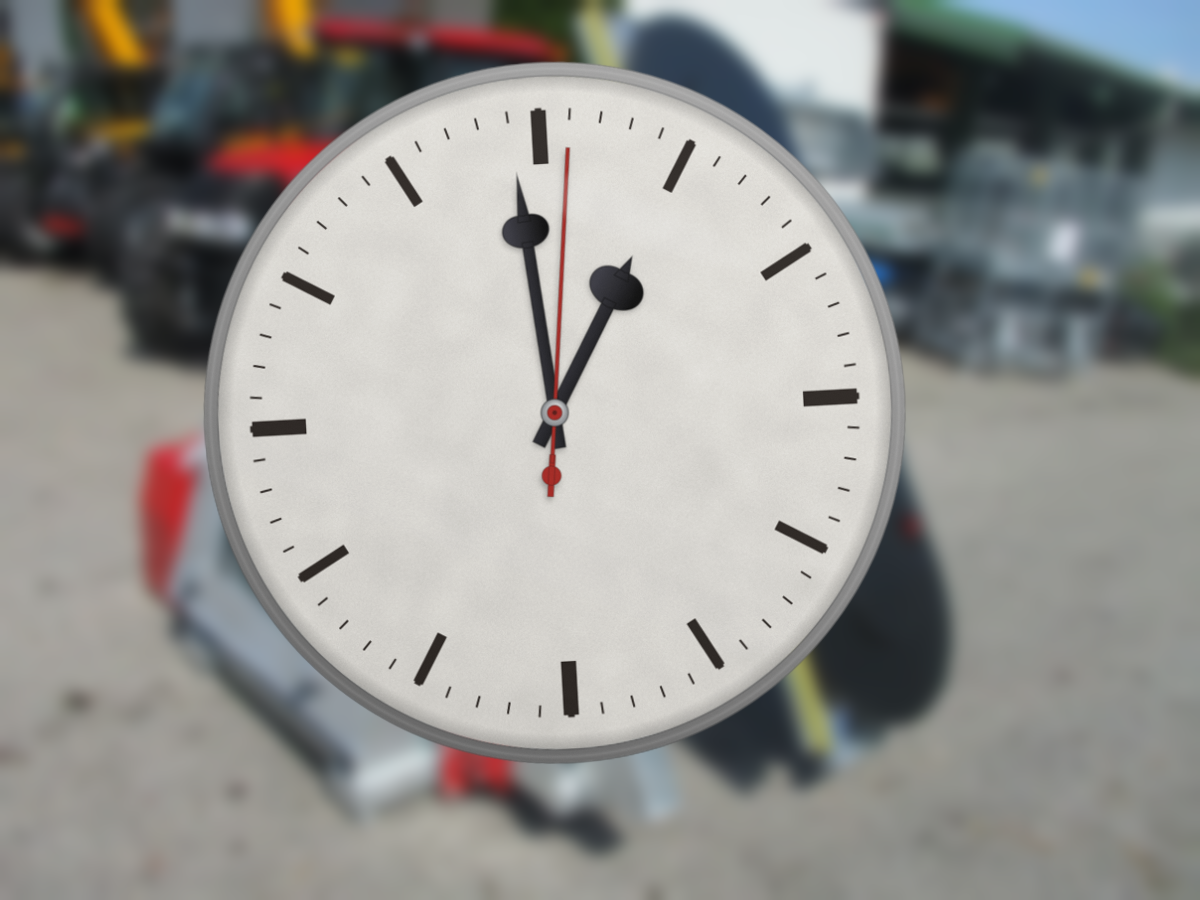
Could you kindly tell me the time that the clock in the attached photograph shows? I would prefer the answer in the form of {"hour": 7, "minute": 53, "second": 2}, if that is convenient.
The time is {"hour": 12, "minute": 59, "second": 1}
